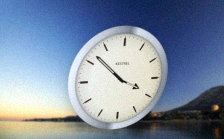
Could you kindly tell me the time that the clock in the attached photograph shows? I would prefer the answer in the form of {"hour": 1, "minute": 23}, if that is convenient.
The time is {"hour": 3, "minute": 52}
